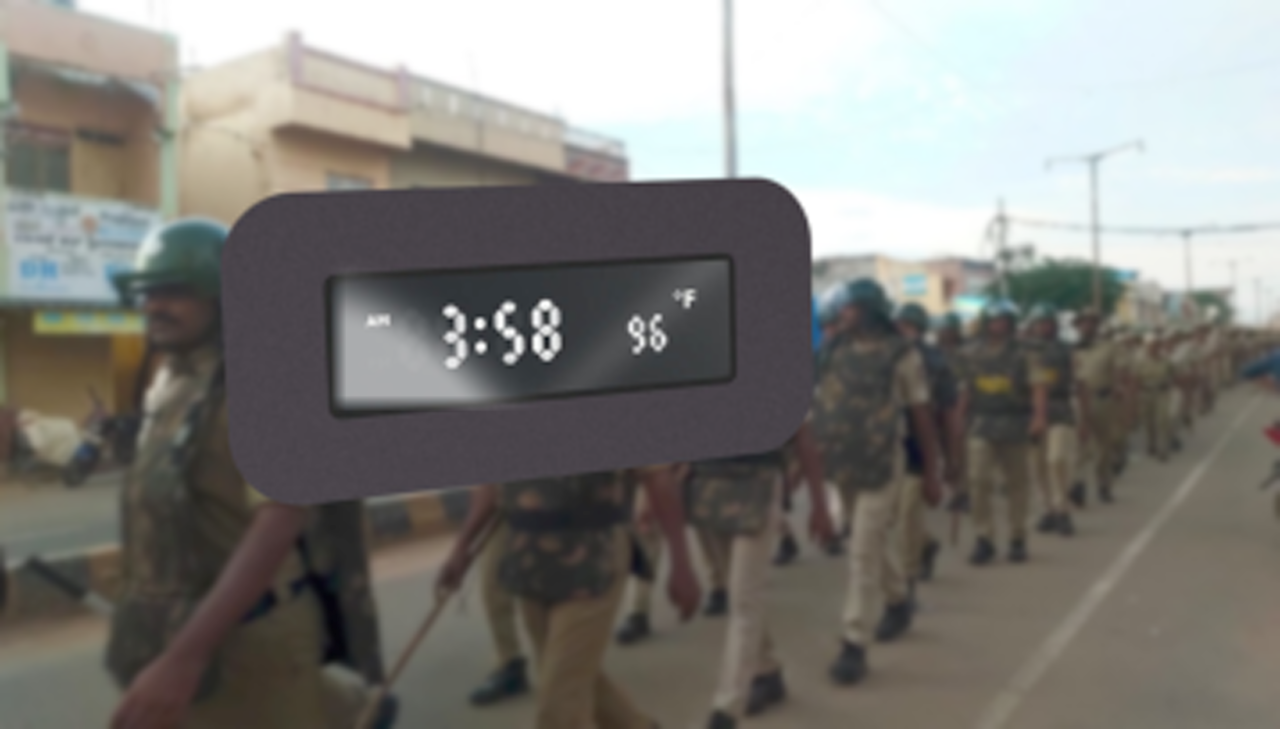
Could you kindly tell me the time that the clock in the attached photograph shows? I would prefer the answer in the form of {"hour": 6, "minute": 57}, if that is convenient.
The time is {"hour": 3, "minute": 58}
